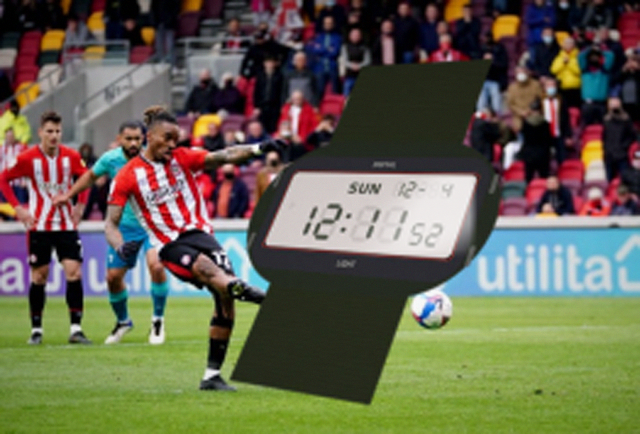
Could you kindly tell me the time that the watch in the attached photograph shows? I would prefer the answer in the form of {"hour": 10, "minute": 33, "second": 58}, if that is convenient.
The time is {"hour": 12, "minute": 11, "second": 52}
